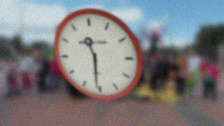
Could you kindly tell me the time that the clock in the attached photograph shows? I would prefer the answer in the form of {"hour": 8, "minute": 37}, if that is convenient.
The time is {"hour": 11, "minute": 31}
